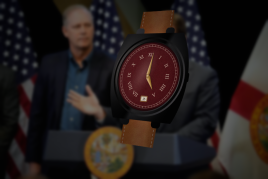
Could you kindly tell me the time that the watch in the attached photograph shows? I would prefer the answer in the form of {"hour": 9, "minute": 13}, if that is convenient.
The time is {"hour": 5, "minute": 1}
